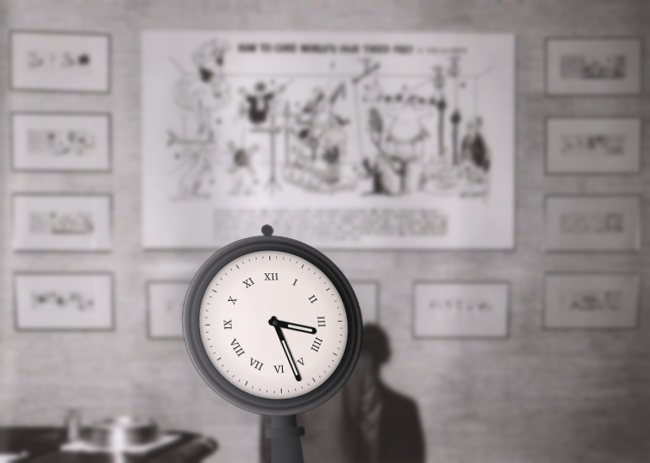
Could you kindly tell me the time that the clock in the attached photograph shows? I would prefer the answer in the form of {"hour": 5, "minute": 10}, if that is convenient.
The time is {"hour": 3, "minute": 27}
